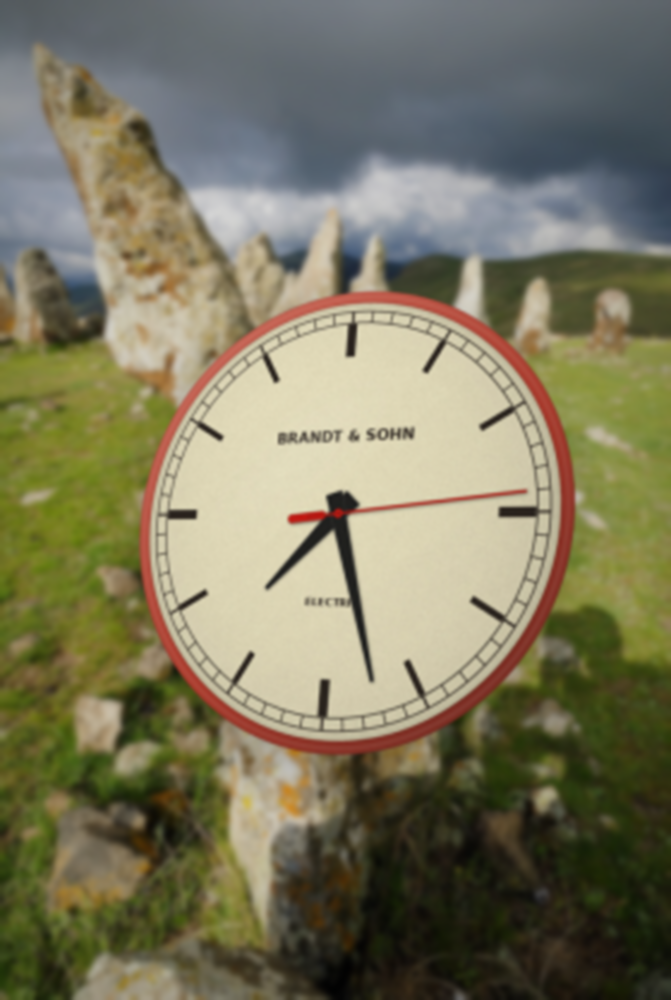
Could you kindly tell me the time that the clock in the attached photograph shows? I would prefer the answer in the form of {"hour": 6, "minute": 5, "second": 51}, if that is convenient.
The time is {"hour": 7, "minute": 27, "second": 14}
